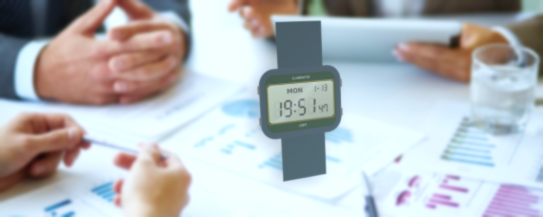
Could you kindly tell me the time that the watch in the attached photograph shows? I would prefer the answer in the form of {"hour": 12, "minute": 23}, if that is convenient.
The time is {"hour": 19, "minute": 51}
